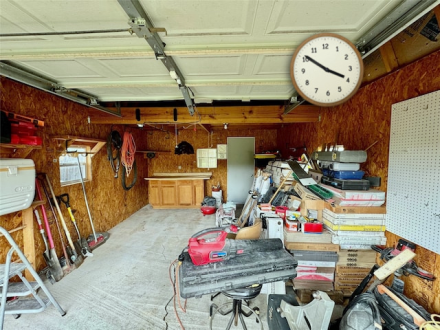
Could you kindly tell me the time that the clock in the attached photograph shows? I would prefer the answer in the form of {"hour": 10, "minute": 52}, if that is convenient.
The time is {"hour": 3, "minute": 51}
